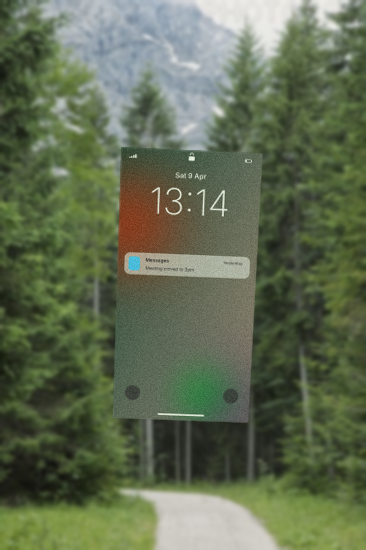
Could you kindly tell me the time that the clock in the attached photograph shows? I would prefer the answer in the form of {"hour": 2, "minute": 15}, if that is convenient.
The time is {"hour": 13, "minute": 14}
